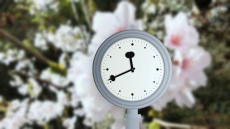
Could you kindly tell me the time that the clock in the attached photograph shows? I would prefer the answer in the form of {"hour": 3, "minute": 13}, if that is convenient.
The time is {"hour": 11, "minute": 41}
